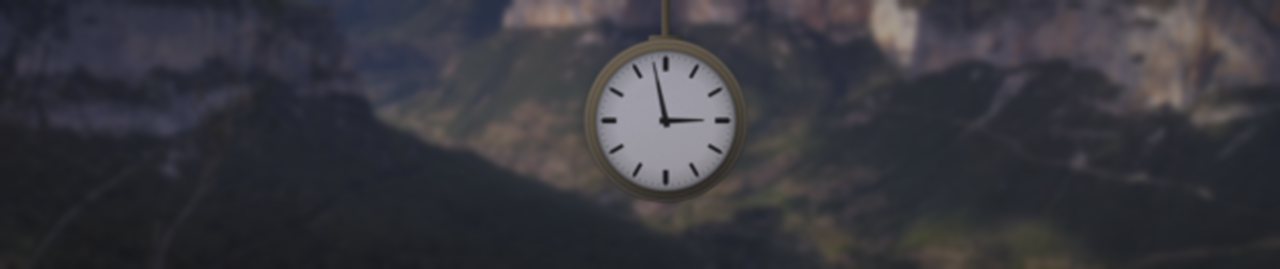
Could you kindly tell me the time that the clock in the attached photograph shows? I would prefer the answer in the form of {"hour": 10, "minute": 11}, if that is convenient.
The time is {"hour": 2, "minute": 58}
